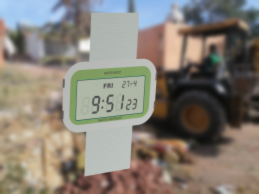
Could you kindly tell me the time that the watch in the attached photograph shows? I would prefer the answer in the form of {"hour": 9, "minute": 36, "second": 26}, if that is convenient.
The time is {"hour": 9, "minute": 51, "second": 23}
